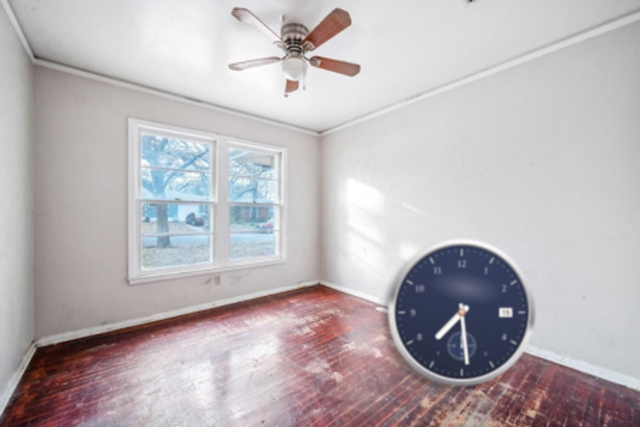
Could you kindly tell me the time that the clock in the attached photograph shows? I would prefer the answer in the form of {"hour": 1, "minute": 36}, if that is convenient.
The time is {"hour": 7, "minute": 29}
